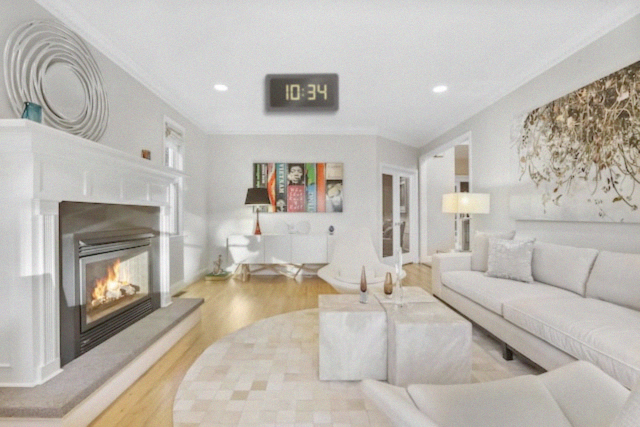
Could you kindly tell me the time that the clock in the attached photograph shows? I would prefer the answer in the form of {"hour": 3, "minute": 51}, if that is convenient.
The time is {"hour": 10, "minute": 34}
